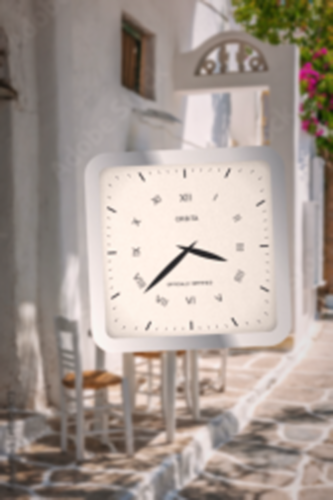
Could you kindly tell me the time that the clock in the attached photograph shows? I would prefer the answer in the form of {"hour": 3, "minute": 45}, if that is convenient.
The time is {"hour": 3, "minute": 38}
